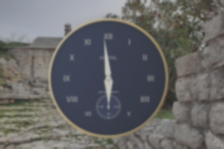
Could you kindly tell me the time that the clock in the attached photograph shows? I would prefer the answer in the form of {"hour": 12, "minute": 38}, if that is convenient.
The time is {"hour": 5, "minute": 59}
